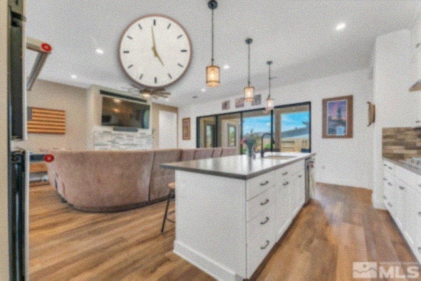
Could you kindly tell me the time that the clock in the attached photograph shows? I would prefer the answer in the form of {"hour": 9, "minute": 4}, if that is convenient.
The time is {"hour": 4, "minute": 59}
